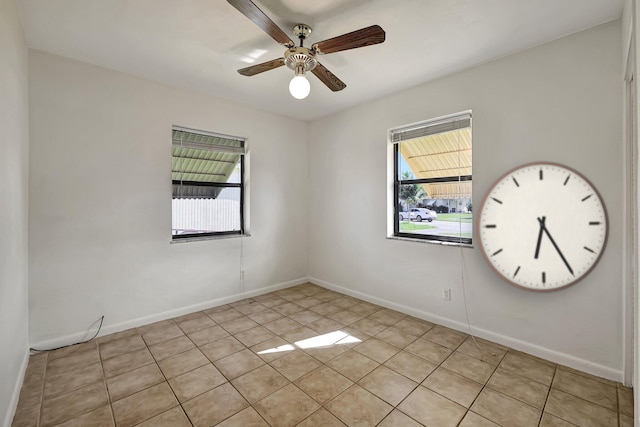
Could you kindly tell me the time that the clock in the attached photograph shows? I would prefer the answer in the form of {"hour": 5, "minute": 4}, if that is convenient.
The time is {"hour": 6, "minute": 25}
